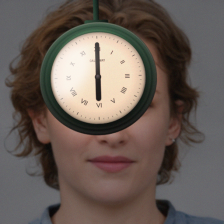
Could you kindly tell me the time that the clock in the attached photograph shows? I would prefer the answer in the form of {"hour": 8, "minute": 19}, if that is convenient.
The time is {"hour": 6, "minute": 0}
